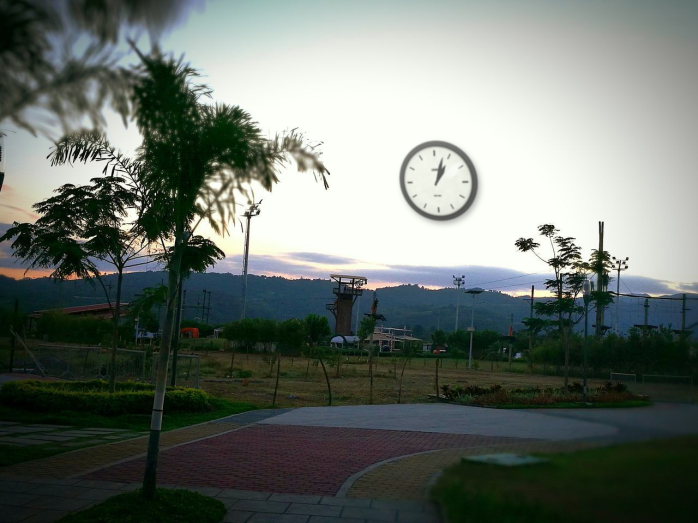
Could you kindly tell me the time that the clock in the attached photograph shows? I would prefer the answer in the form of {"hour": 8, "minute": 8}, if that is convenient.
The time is {"hour": 1, "minute": 3}
